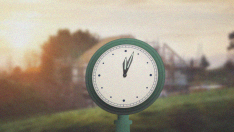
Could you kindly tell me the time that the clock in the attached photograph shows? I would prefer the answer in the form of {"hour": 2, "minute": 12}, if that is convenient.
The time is {"hour": 12, "minute": 3}
